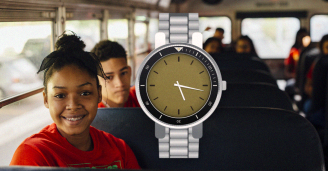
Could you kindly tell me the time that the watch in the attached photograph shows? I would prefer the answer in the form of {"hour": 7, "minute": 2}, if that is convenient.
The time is {"hour": 5, "minute": 17}
